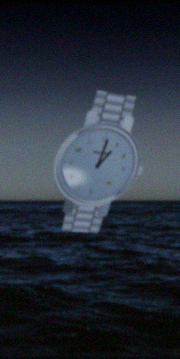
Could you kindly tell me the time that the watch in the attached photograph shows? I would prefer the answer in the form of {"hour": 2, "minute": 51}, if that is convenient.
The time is {"hour": 1, "minute": 1}
